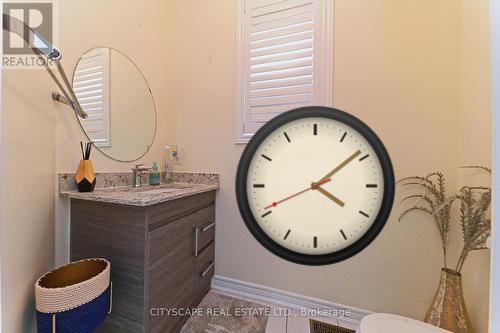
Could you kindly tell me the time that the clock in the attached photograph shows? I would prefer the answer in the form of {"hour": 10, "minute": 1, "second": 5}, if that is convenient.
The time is {"hour": 4, "minute": 8, "second": 41}
